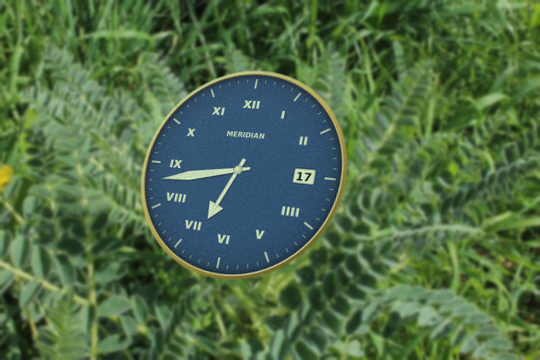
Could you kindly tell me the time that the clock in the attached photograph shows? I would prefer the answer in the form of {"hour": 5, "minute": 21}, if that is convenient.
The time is {"hour": 6, "minute": 43}
